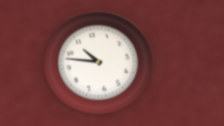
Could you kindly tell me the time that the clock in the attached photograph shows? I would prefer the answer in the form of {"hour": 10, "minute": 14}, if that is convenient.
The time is {"hour": 10, "minute": 48}
